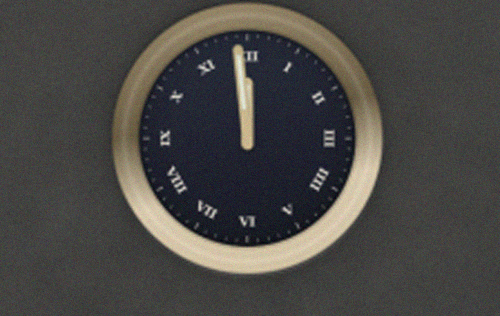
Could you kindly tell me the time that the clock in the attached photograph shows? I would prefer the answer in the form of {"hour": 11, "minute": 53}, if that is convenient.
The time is {"hour": 11, "minute": 59}
